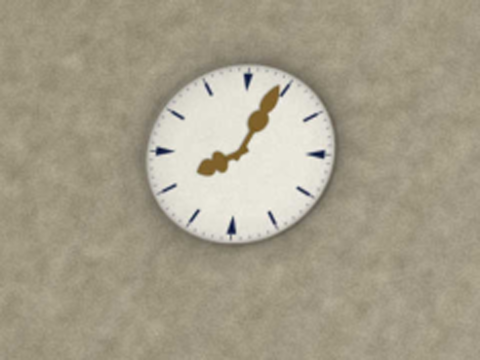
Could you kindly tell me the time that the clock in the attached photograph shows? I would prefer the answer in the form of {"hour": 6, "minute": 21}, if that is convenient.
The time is {"hour": 8, "minute": 4}
